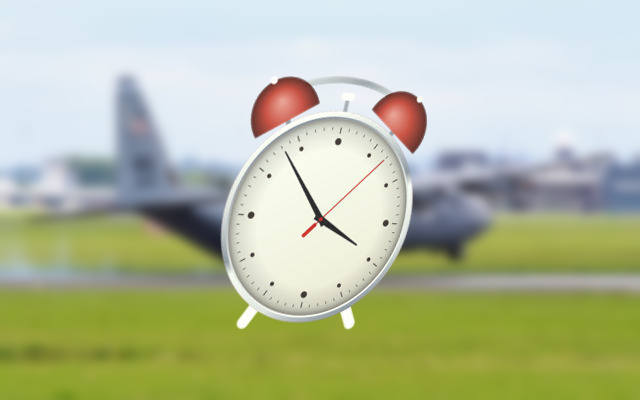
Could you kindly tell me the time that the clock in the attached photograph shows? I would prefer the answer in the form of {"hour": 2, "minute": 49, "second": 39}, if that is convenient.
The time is {"hour": 3, "minute": 53, "second": 7}
